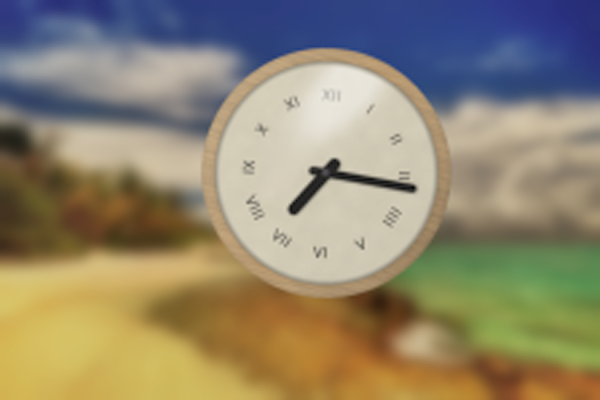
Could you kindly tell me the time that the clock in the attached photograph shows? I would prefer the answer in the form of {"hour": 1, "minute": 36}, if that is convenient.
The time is {"hour": 7, "minute": 16}
